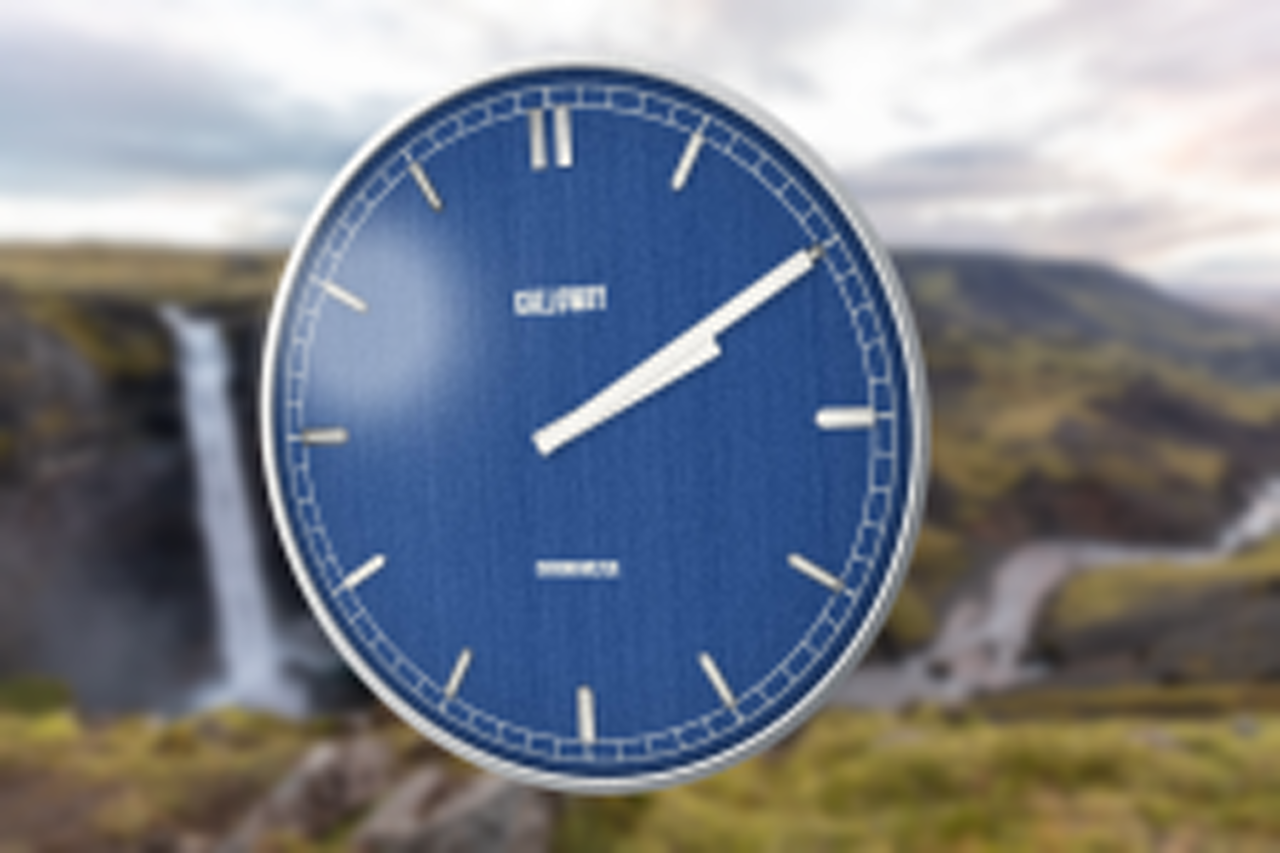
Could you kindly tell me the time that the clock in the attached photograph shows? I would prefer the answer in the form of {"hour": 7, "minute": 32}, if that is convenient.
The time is {"hour": 2, "minute": 10}
